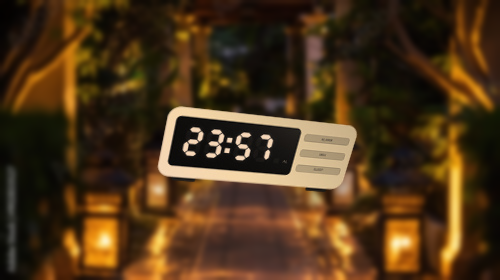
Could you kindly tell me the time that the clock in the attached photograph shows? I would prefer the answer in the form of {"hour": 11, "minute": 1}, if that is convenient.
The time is {"hour": 23, "minute": 57}
